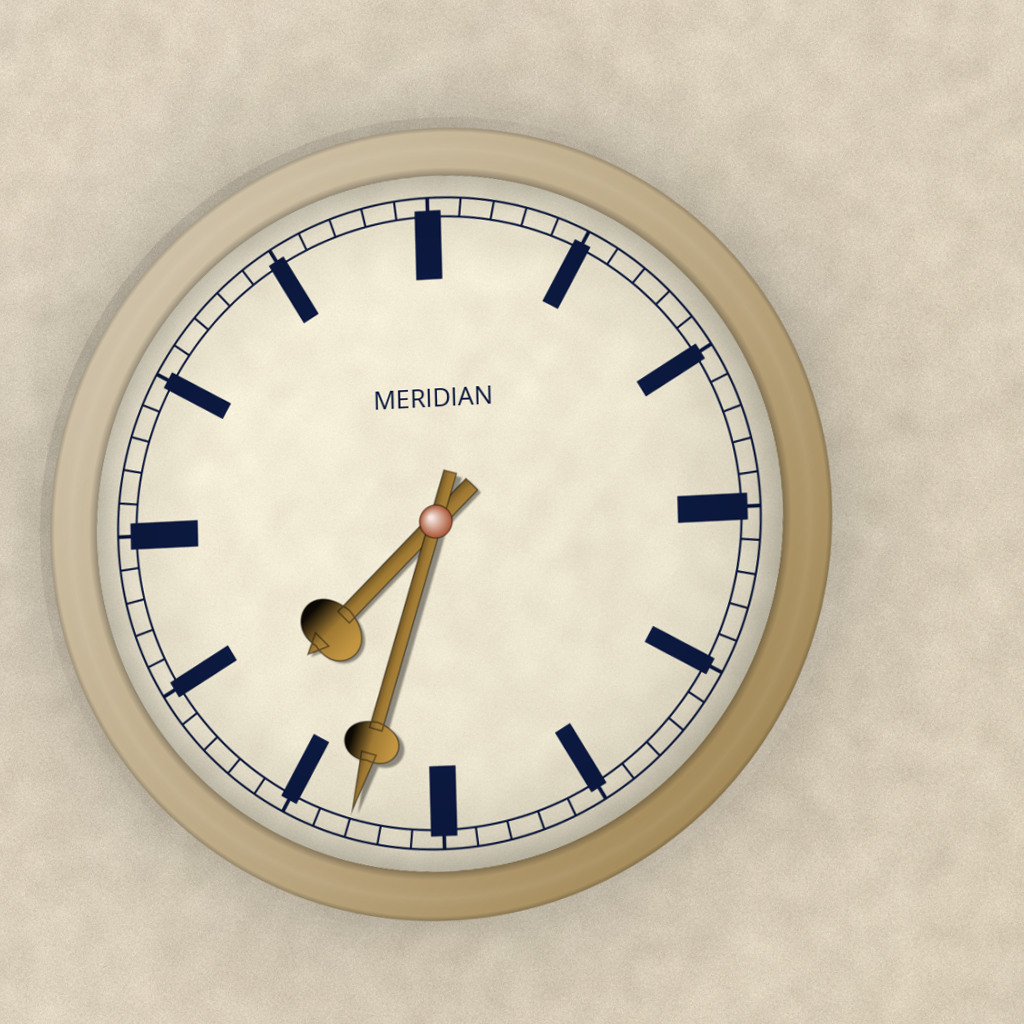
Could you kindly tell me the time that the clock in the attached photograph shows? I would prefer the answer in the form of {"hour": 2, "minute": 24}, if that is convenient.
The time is {"hour": 7, "minute": 33}
